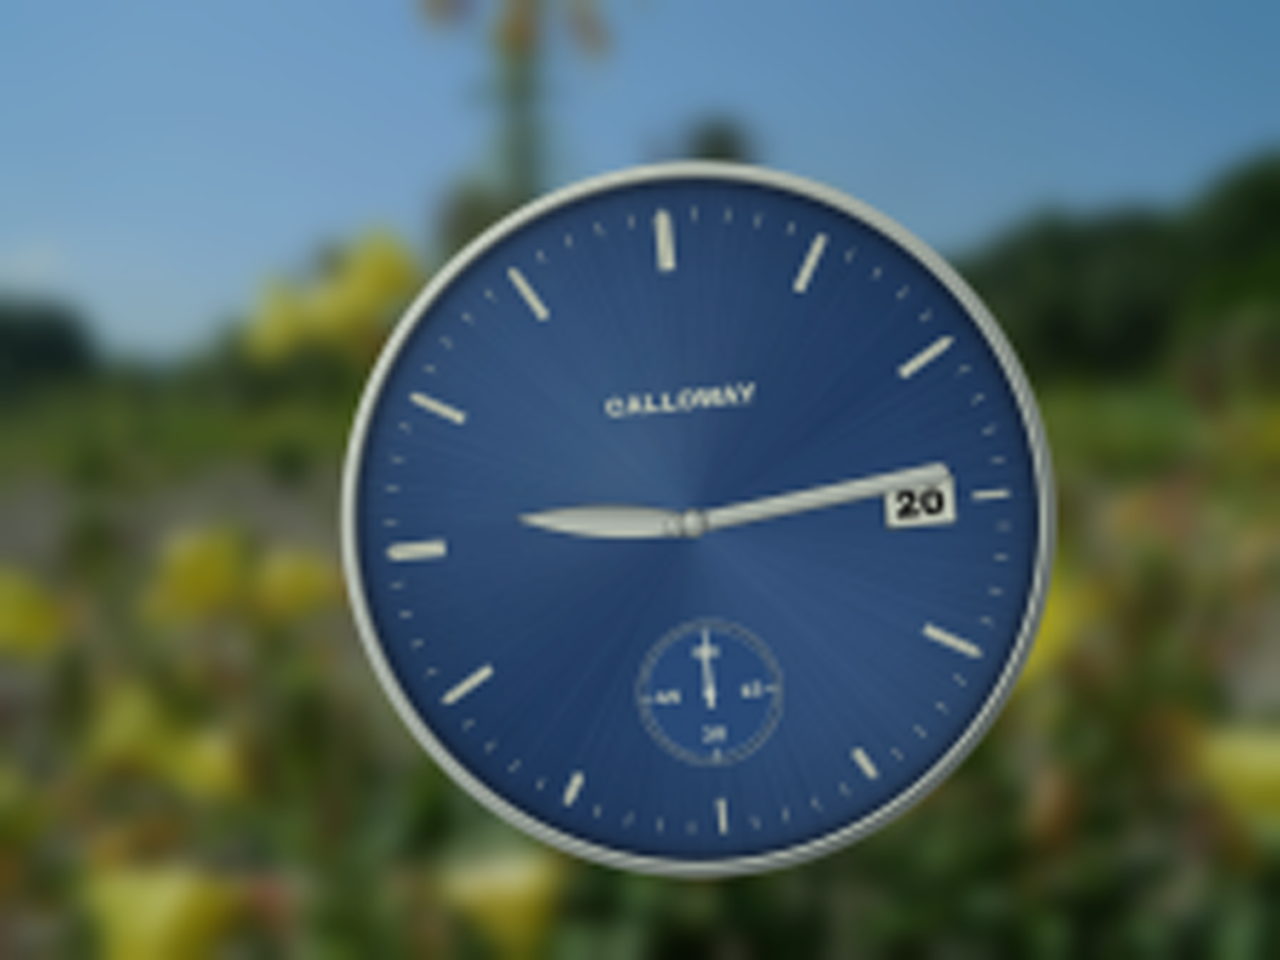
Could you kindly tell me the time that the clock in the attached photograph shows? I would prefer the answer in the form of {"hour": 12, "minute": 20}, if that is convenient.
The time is {"hour": 9, "minute": 14}
